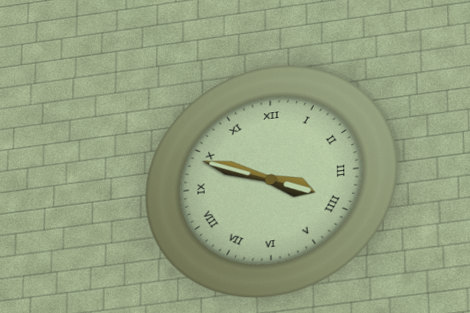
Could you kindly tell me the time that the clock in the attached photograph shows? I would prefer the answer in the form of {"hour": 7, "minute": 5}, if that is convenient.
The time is {"hour": 3, "minute": 49}
